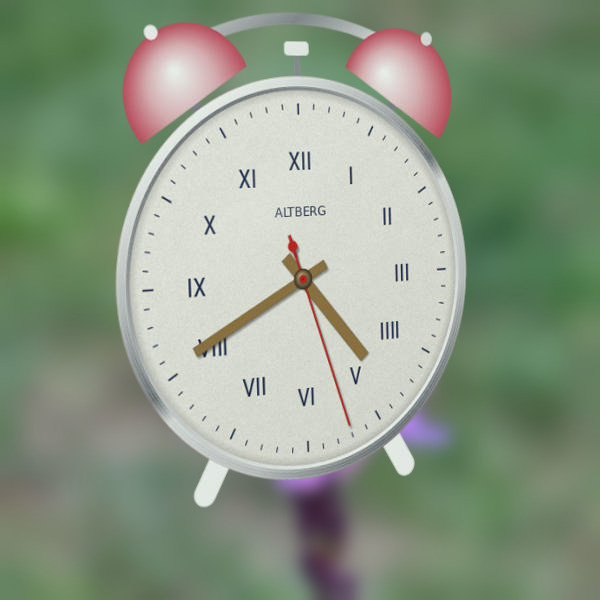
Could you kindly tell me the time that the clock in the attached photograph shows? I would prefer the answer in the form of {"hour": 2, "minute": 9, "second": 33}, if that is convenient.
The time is {"hour": 4, "minute": 40, "second": 27}
